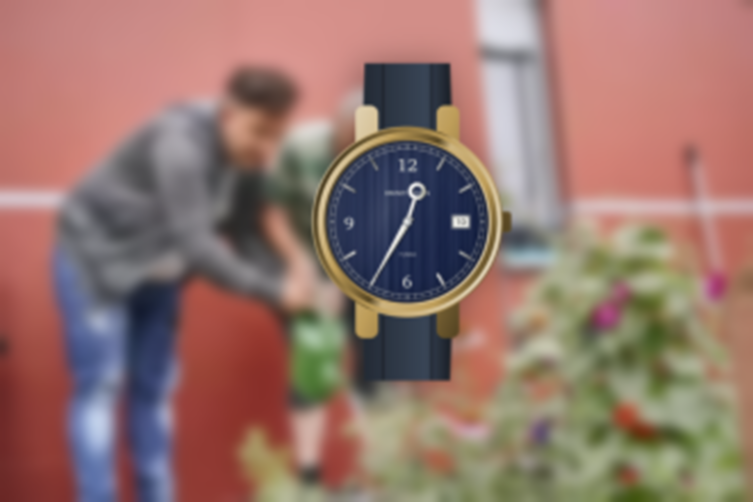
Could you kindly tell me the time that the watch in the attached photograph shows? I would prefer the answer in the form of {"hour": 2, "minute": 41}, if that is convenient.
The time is {"hour": 12, "minute": 35}
